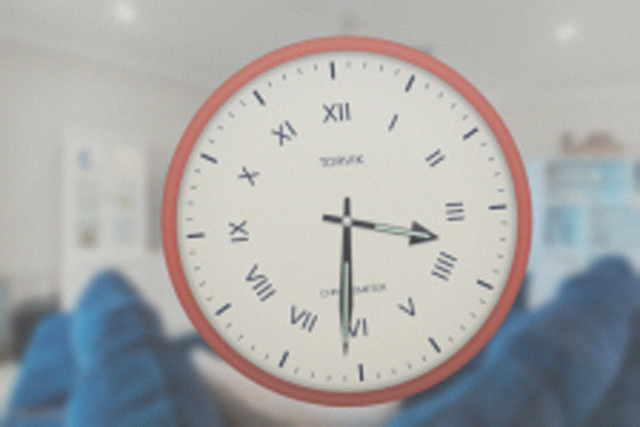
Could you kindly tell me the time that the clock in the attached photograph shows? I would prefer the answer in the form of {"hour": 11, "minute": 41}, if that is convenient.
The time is {"hour": 3, "minute": 31}
